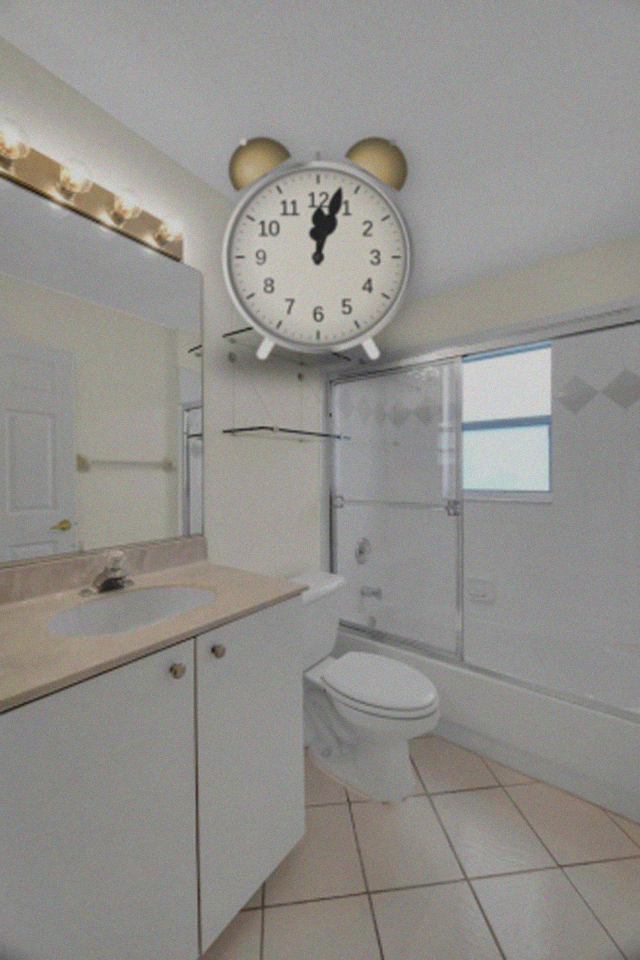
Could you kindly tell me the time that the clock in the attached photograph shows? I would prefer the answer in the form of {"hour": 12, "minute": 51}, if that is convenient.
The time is {"hour": 12, "minute": 3}
